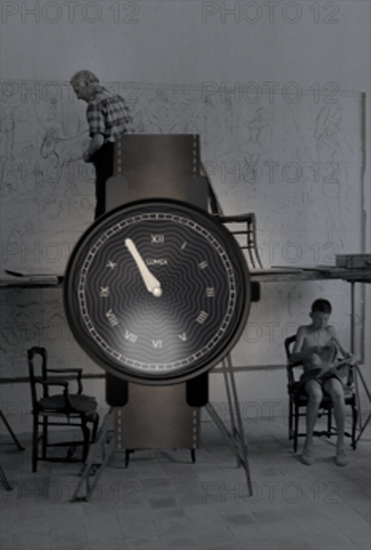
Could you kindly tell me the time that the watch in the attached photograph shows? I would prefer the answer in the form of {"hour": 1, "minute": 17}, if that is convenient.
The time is {"hour": 10, "minute": 55}
